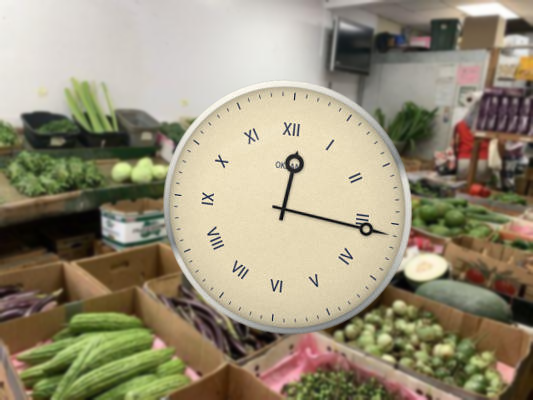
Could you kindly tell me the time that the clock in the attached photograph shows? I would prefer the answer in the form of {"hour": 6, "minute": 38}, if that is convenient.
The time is {"hour": 12, "minute": 16}
